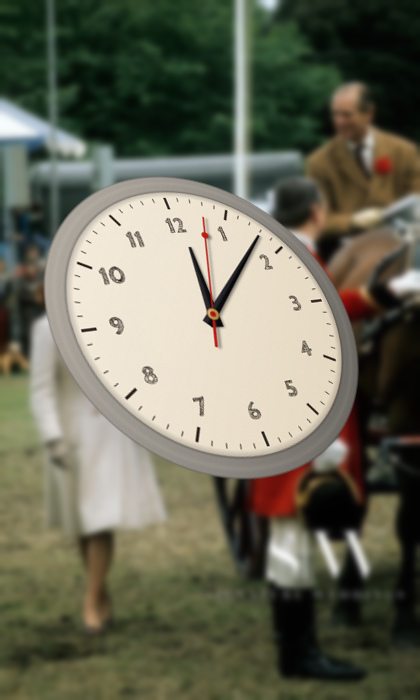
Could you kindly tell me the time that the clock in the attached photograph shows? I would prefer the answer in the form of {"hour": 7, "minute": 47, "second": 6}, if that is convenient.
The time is {"hour": 12, "minute": 8, "second": 3}
